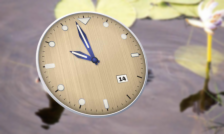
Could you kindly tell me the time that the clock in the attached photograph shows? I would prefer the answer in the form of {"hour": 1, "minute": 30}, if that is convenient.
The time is {"hour": 9, "minute": 58}
